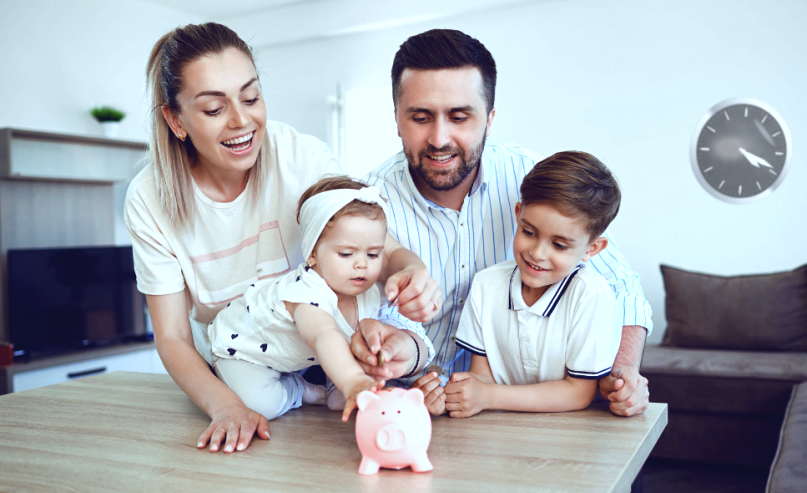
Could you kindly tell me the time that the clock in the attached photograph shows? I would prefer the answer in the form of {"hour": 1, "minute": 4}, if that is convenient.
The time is {"hour": 4, "minute": 19}
